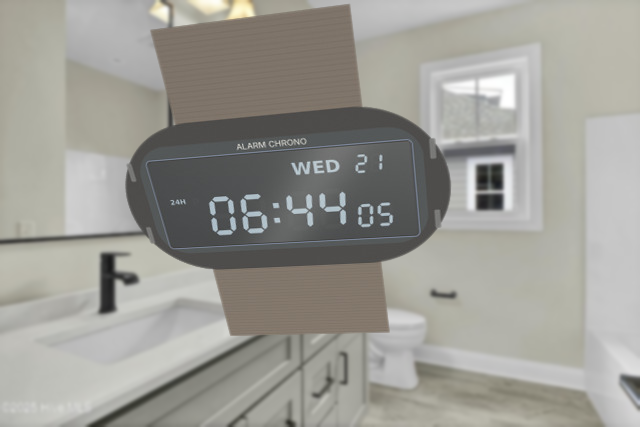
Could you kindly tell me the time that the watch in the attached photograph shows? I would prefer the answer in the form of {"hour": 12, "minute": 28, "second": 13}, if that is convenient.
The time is {"hour": 6, "minute": 44, "second": 5}
